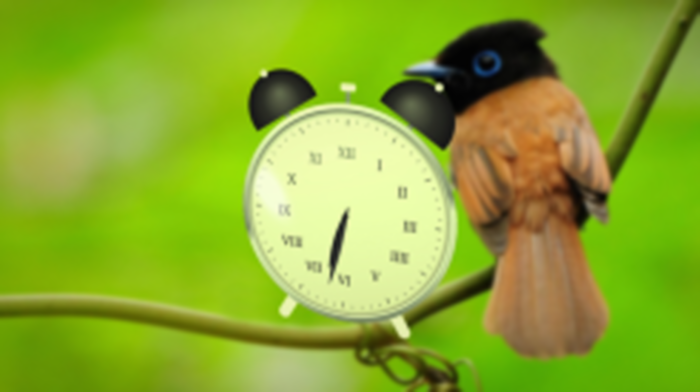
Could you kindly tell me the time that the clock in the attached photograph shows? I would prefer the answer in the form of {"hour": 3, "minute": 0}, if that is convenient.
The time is {"hour": 6, "minute": 32}
